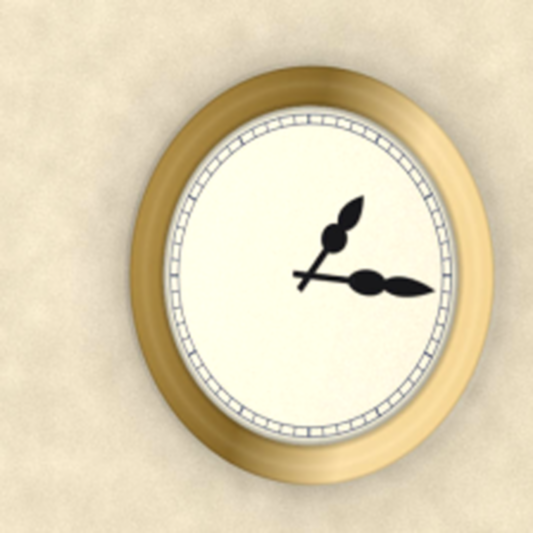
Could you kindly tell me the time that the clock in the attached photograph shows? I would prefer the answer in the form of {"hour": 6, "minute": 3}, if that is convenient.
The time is {"hour": 1, "minute": 16}
